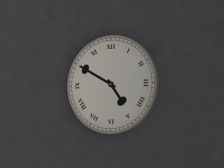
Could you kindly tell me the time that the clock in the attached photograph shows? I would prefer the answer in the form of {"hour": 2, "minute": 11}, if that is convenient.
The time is {"hour": 4, "minute": 50}
